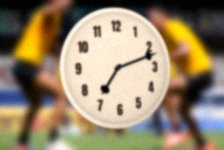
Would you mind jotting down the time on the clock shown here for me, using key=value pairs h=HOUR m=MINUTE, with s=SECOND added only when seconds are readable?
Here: h=7 m=12
